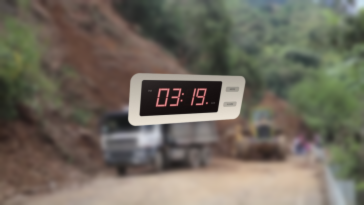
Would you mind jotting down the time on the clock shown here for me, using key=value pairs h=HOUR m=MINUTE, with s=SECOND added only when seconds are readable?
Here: h=3 m=19
